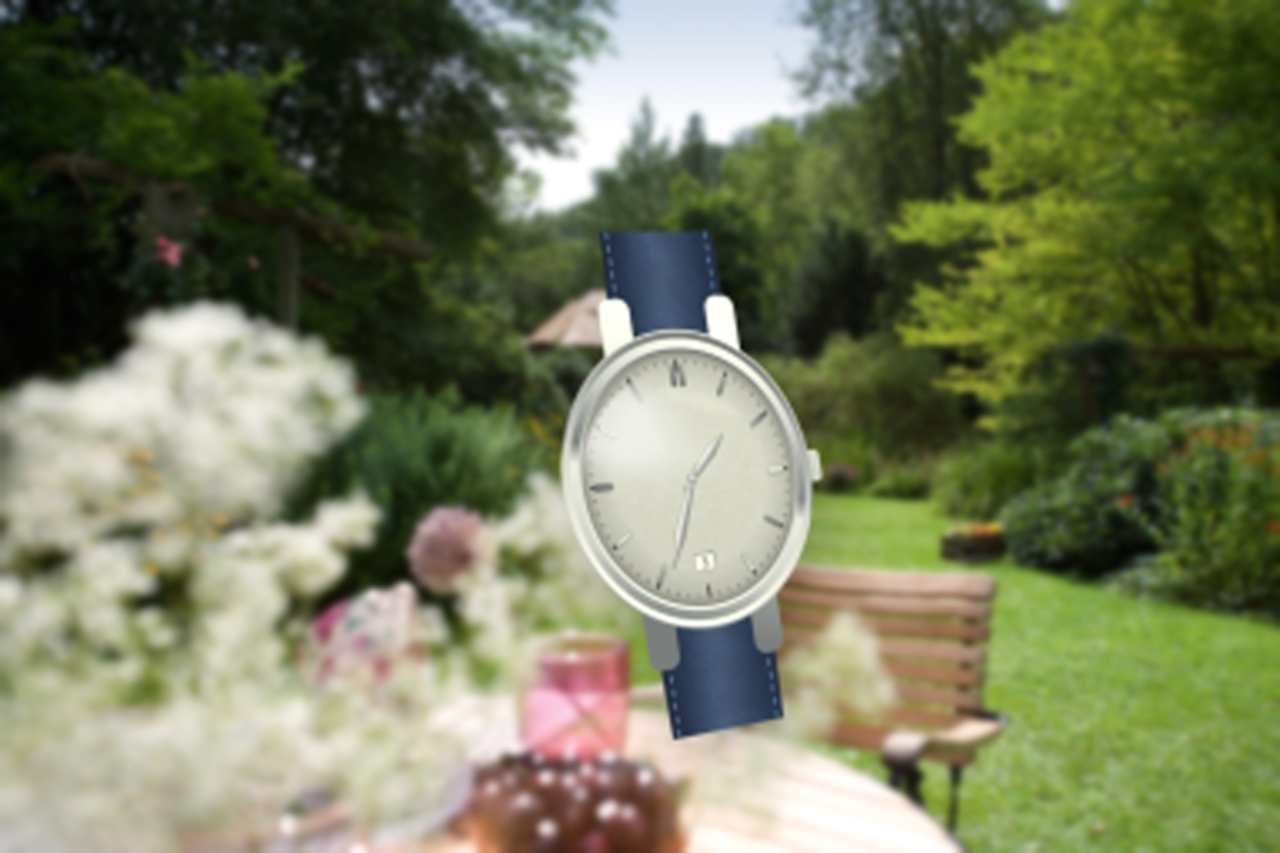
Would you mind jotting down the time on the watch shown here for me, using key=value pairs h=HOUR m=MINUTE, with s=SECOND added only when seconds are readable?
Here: h=1 m=34
